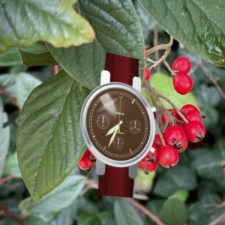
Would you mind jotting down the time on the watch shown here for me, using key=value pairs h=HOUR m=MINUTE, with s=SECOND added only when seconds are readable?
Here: h=7 m=34
